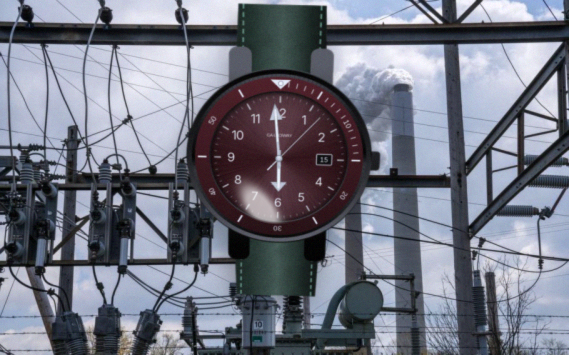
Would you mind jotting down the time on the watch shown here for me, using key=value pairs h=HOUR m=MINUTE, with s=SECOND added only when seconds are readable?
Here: h=5 m=59 s=7
